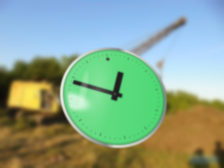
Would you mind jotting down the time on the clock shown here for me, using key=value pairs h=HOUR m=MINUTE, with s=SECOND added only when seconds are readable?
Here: h=12 m=49
